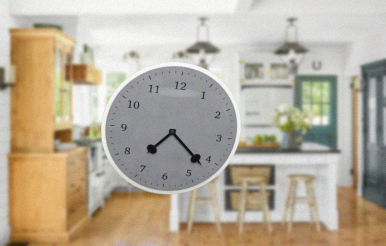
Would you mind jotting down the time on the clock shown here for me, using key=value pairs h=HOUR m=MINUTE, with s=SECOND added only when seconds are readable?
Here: h=7 m=22
